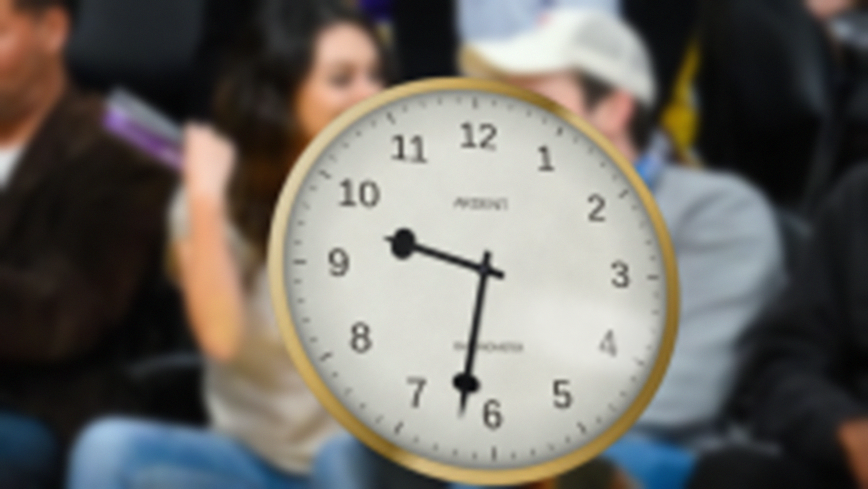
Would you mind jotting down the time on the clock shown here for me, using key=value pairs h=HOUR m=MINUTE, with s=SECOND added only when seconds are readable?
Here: h=9 m=32
